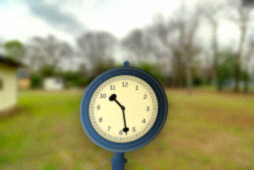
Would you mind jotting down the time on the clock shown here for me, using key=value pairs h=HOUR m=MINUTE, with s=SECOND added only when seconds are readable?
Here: h=10 m=28
